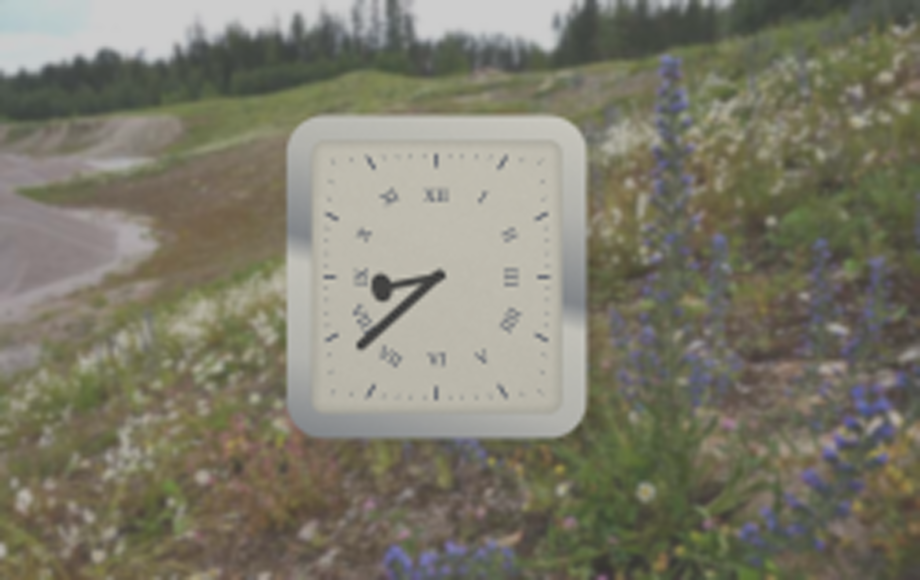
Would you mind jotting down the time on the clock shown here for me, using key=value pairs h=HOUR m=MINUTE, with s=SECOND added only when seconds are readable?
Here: h=8 m=38
